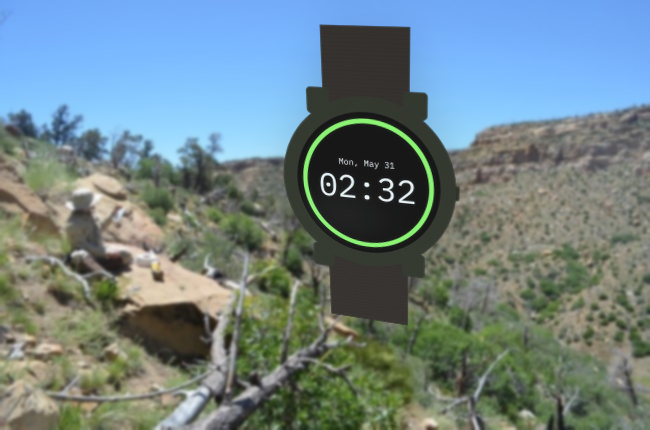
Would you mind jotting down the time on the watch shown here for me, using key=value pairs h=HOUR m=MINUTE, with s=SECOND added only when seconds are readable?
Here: h=2 m=32
